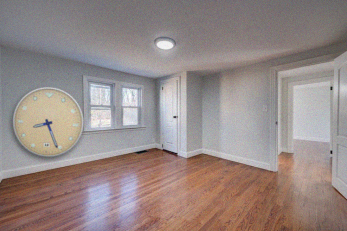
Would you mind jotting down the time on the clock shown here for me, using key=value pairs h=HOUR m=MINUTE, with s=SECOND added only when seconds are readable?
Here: h=8 m=26
